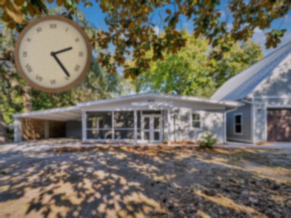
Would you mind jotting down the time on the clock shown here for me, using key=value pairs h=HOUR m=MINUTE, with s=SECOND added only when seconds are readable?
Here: h=2 m=24
